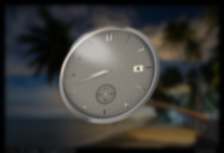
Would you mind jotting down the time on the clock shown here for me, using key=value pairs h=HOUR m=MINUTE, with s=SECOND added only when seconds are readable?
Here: h=8 m=42
